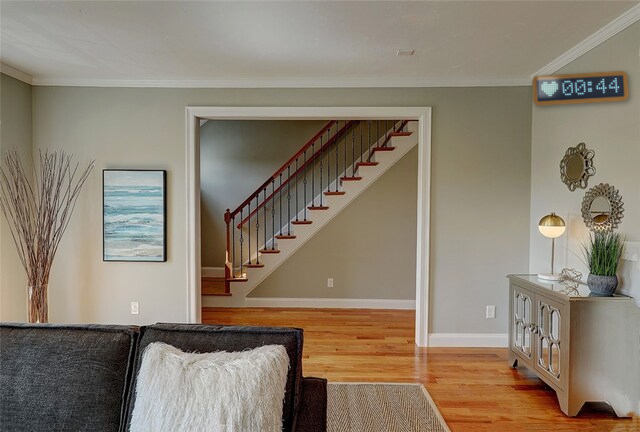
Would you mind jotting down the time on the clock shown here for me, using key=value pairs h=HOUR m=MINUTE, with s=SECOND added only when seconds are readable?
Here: h=0 m=44
